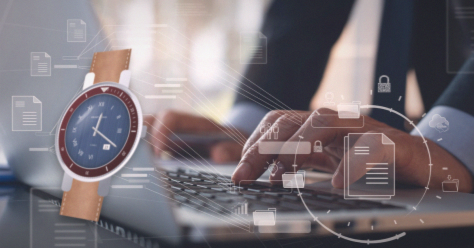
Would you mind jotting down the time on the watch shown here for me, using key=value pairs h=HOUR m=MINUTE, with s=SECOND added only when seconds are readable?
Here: h=12 m=20
